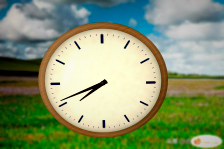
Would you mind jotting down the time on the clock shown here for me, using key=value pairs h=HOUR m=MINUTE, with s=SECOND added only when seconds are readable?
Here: h=7 m=41
